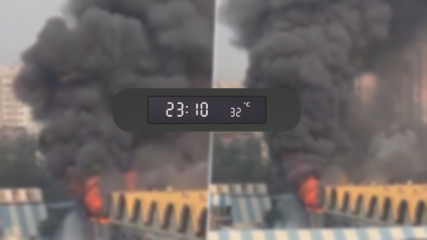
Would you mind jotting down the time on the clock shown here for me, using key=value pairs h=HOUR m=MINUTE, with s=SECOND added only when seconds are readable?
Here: h=23 m=10
